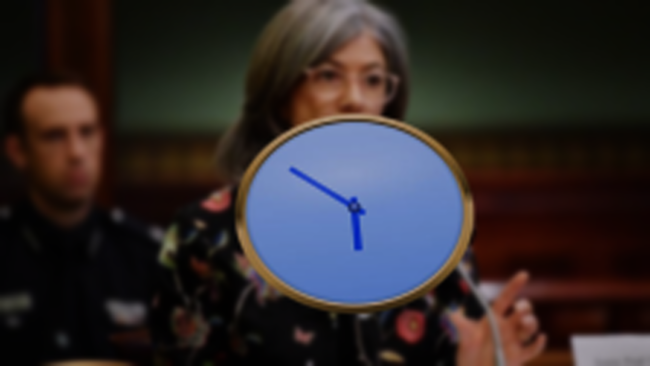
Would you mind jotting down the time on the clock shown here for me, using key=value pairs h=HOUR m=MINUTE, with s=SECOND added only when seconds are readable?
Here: h=5 m=51
